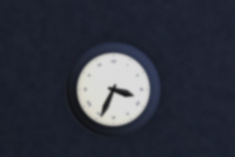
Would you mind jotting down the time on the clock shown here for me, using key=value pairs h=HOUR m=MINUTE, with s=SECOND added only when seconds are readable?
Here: h=3 m=34
